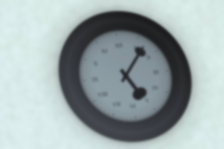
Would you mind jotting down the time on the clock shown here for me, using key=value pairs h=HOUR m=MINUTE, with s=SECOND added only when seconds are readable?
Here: h=5 m=7
